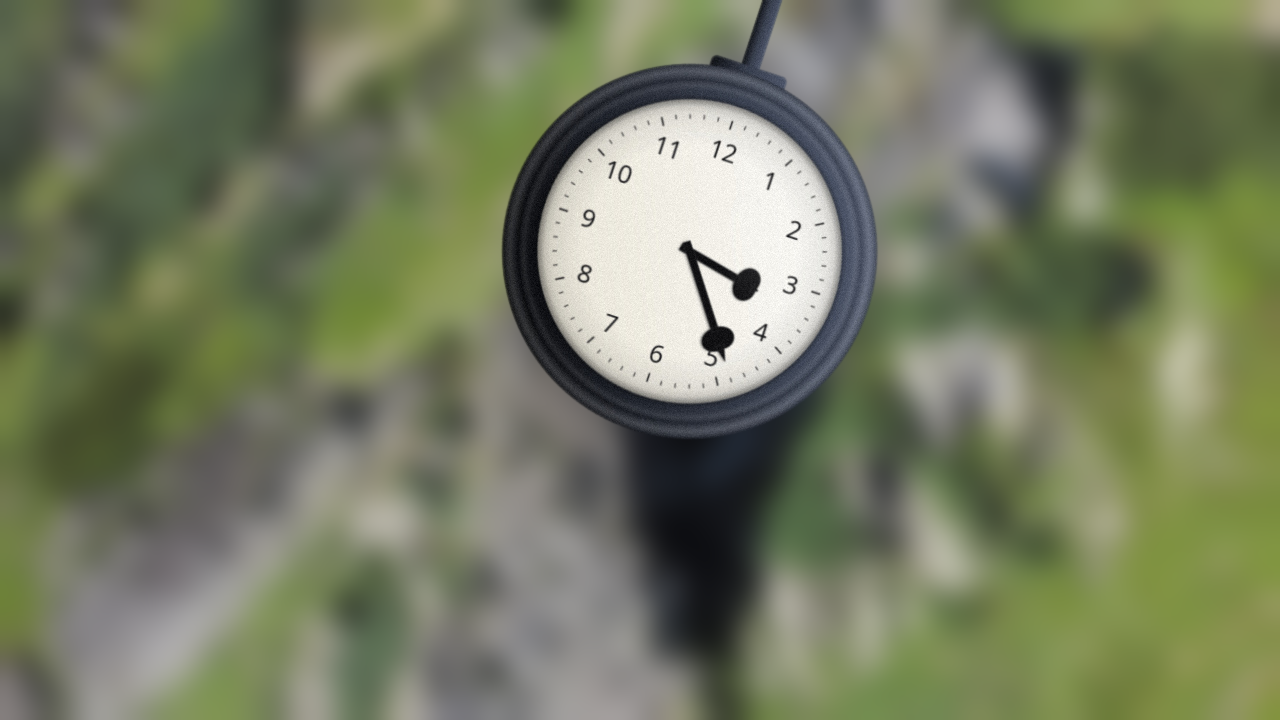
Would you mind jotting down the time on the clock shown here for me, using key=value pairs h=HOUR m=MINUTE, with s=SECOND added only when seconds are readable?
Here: h=3 m=24
